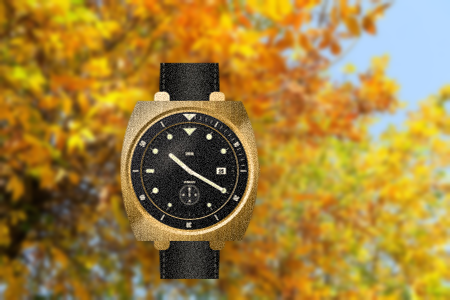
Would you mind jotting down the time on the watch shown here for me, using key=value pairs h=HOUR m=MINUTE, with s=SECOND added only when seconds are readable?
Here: h=10 m=20
